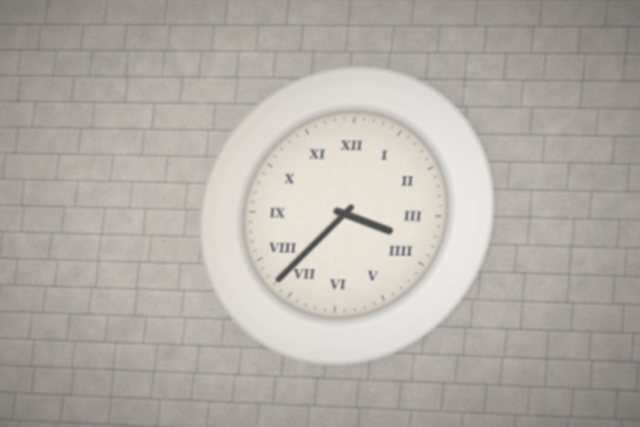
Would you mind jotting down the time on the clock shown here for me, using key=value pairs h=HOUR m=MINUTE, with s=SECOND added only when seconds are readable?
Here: h=3 m=37
